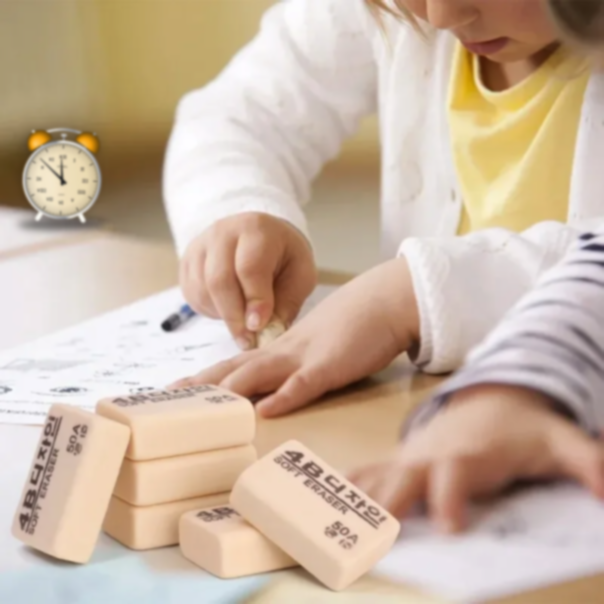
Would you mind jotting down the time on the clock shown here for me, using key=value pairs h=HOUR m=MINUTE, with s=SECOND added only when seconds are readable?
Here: h=11 m=52
